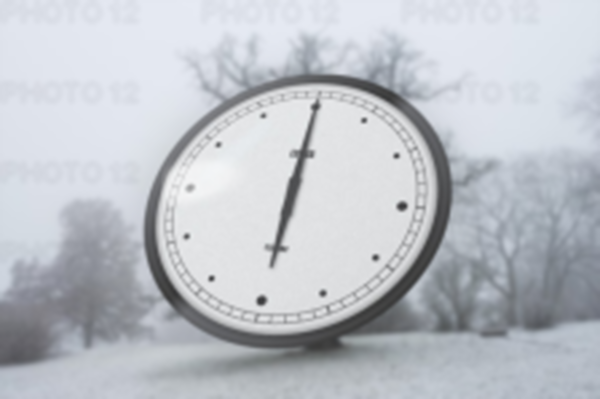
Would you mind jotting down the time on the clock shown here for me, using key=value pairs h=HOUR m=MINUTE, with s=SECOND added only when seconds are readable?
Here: h=6 m=0
